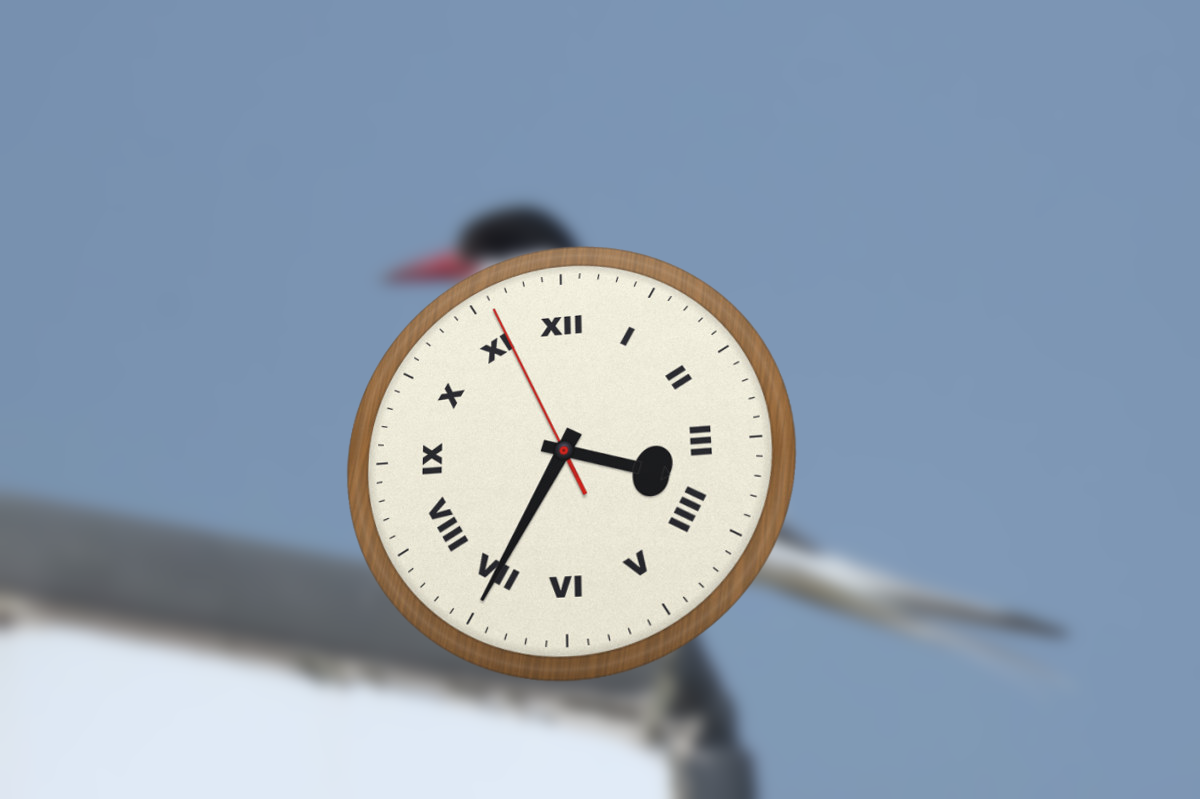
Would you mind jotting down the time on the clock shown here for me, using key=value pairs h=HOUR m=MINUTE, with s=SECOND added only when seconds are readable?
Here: h=3 m=34 s=56
